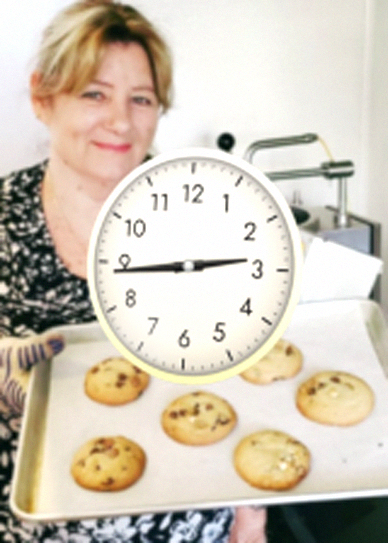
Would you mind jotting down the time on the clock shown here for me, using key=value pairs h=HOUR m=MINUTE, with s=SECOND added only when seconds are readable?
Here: h=2 m=44
